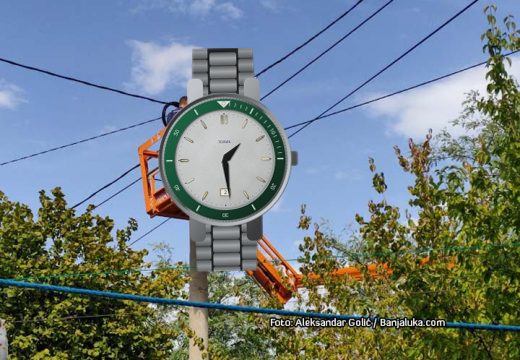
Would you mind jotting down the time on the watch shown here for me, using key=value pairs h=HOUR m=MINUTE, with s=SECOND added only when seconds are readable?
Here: h=1 m=29
